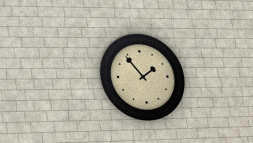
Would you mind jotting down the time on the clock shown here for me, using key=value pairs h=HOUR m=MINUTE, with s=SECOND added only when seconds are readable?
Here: h=1 m=54
